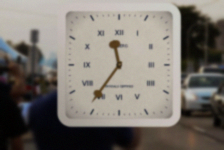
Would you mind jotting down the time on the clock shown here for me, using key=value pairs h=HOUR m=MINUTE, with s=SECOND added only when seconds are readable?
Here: h=11 m=36
